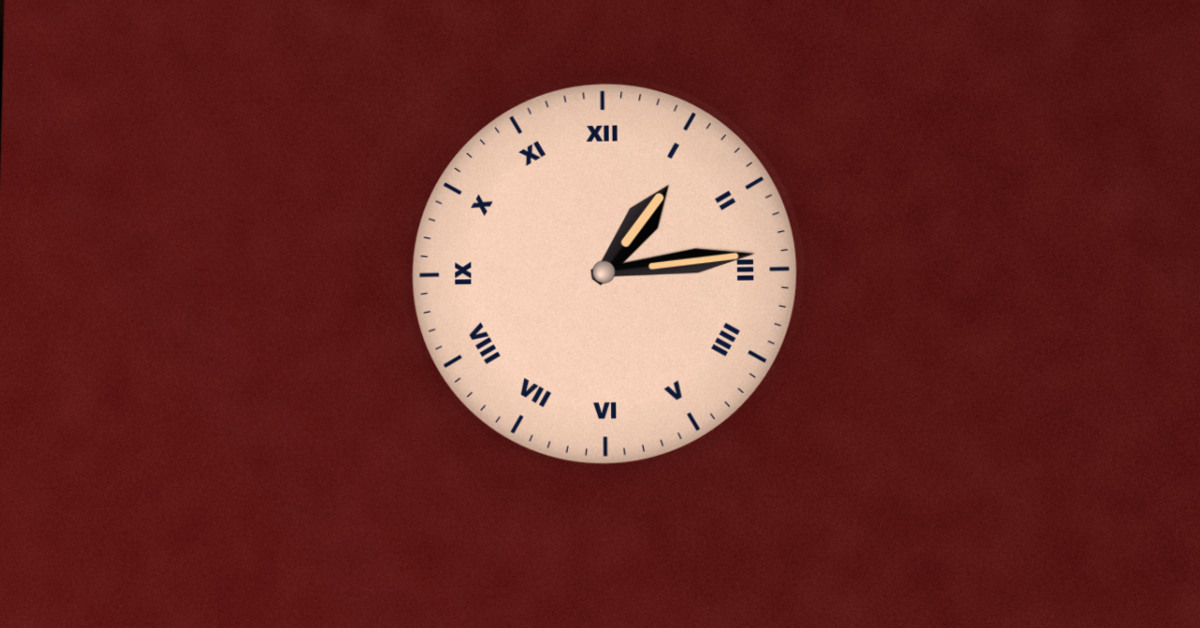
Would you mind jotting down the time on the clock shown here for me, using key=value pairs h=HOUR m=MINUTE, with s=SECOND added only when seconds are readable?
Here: h=1 m=14
